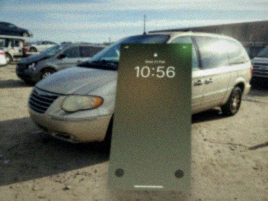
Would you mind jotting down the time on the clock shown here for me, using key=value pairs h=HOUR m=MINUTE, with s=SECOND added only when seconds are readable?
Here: h=10 m=56
